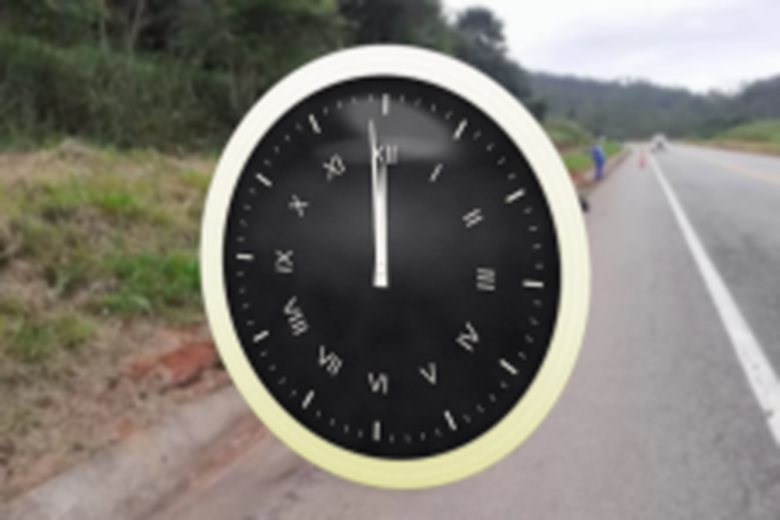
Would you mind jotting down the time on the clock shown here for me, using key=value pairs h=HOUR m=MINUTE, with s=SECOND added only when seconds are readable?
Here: h=11 m=59
